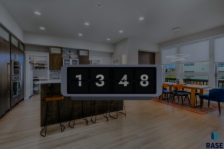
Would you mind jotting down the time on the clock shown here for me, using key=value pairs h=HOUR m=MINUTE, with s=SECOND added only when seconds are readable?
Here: h=13 m=48
